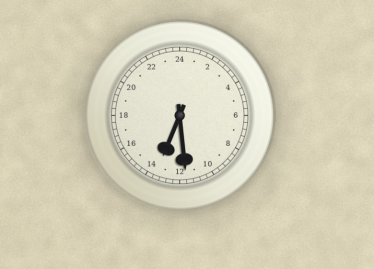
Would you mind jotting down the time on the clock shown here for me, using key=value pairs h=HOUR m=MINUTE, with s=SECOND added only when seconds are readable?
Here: h=13 m=29
